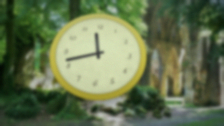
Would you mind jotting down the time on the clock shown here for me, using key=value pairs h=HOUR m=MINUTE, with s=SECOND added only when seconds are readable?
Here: h=11 m=42
